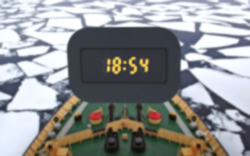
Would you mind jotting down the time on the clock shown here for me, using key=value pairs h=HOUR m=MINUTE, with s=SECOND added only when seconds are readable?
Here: h=18 m=54
